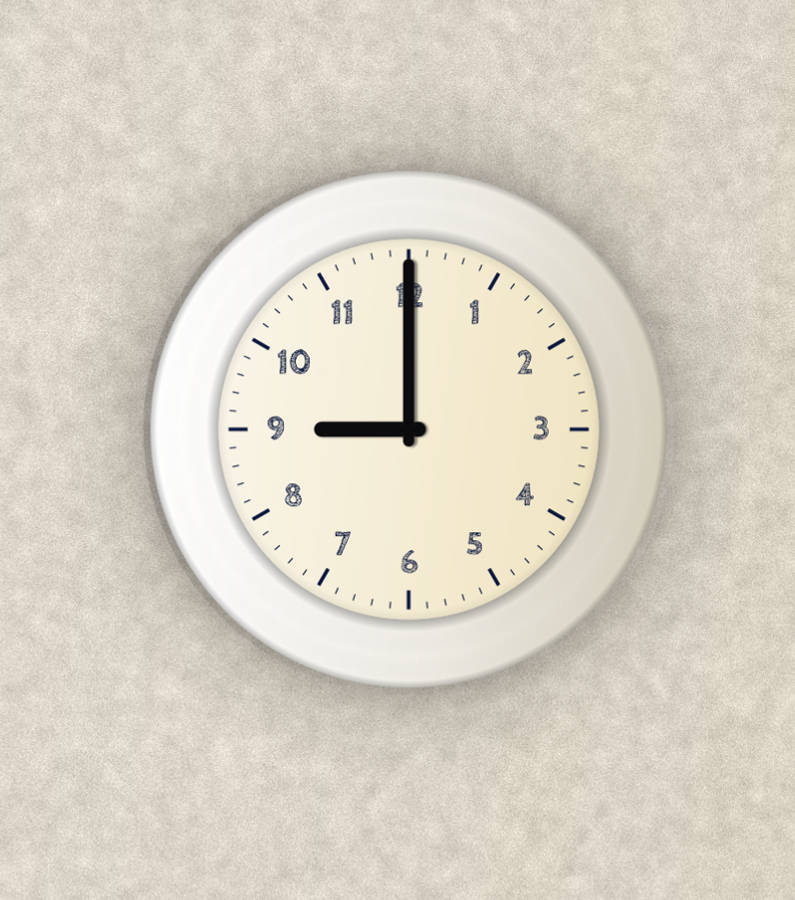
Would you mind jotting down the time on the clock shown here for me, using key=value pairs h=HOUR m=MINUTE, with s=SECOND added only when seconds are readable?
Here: h=9 m=0
